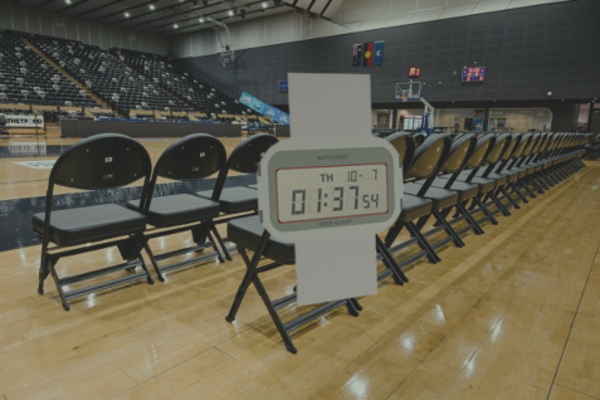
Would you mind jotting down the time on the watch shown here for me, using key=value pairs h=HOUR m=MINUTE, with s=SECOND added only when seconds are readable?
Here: h=1 m=37 s=54
